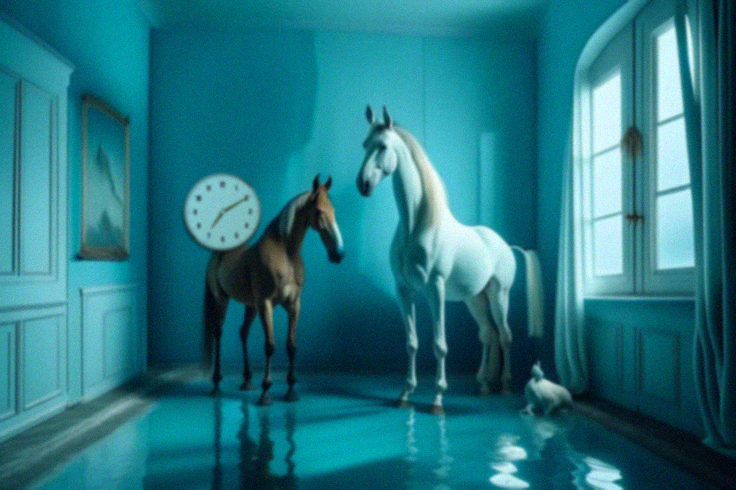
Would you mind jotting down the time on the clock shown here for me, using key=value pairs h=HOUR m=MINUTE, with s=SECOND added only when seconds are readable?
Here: h=7 m=10
